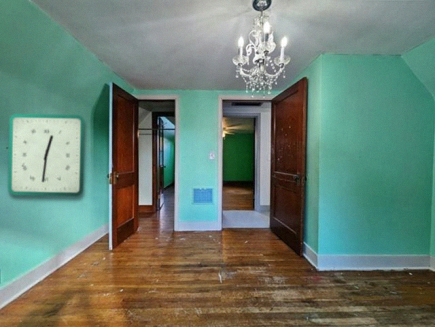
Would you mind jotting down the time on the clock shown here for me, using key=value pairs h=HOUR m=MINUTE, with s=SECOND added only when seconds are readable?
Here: h=12 m=31
